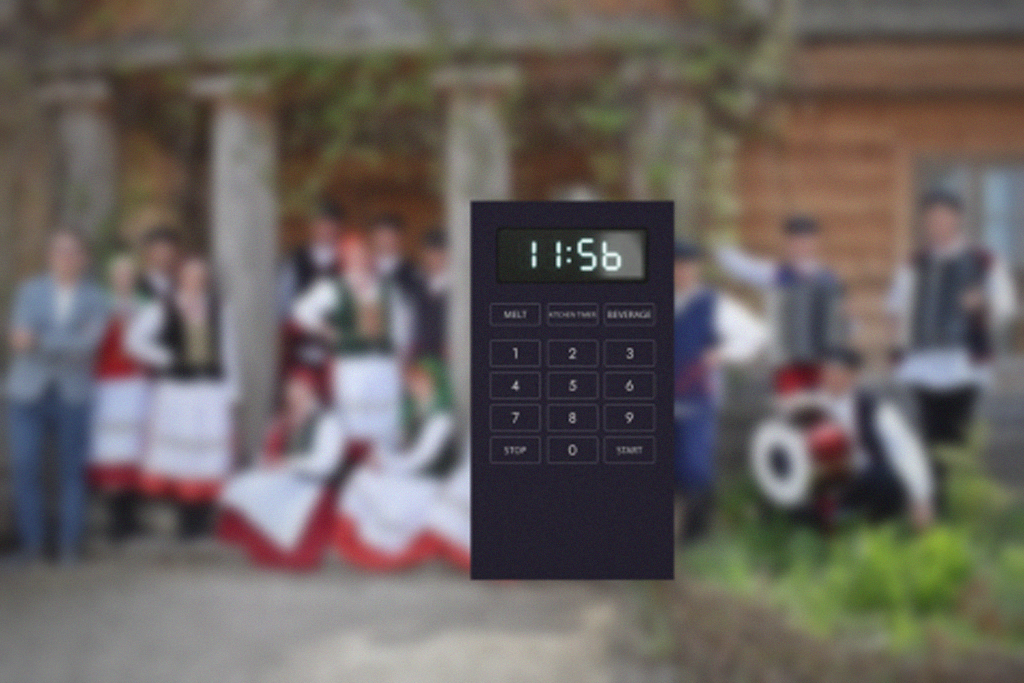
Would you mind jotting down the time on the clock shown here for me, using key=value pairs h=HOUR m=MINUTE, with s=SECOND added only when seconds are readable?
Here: h=11 m=56
